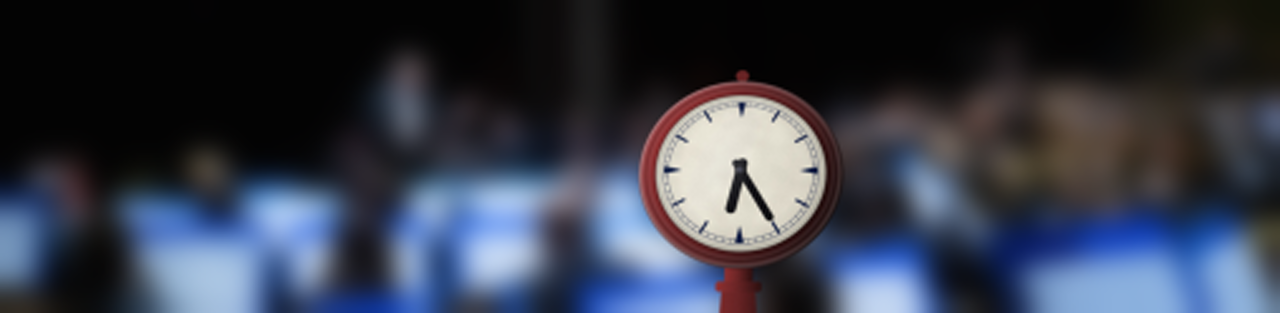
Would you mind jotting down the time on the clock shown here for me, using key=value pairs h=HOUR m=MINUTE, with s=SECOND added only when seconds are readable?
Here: h=6 m=25
